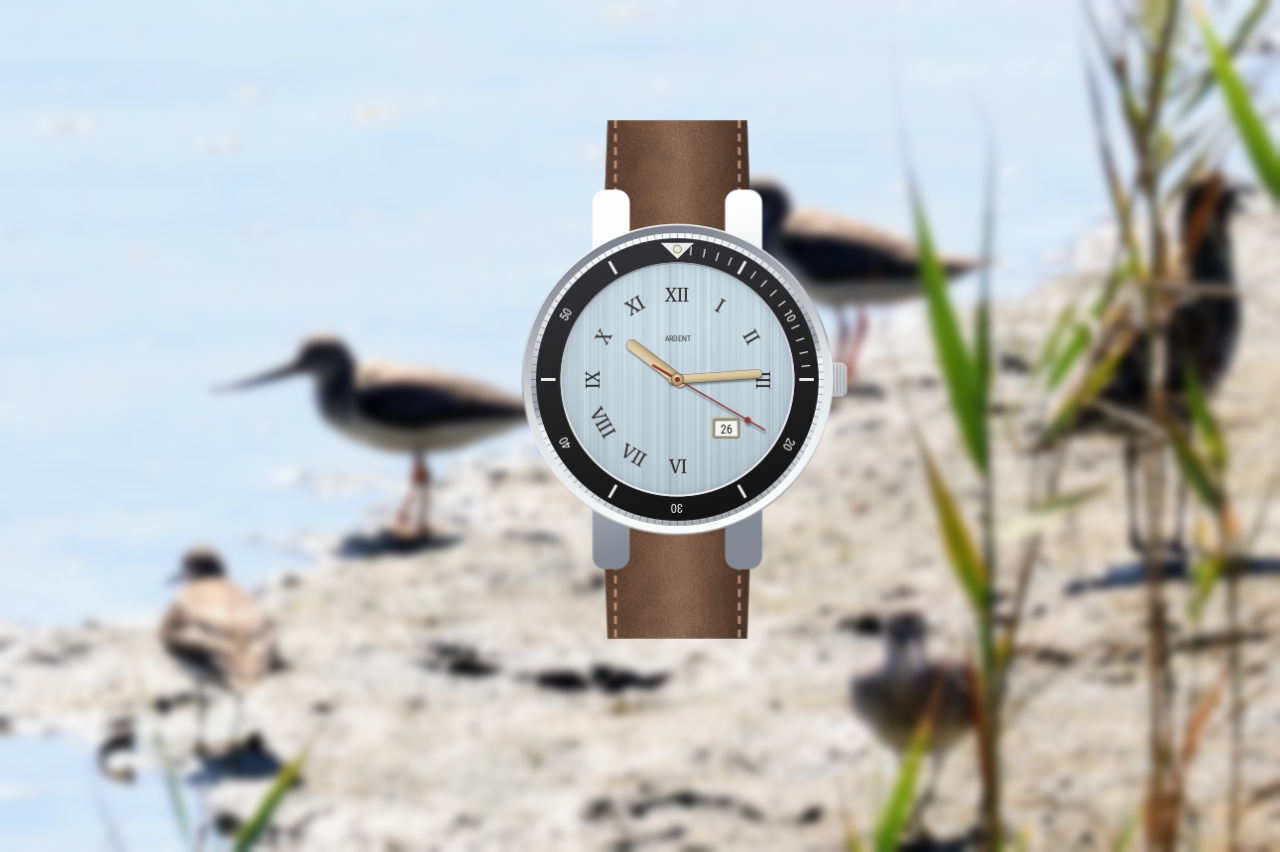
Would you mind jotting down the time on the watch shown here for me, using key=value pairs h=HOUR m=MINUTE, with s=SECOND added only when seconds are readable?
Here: h=10 m=14 s=20
